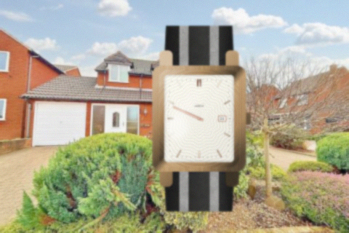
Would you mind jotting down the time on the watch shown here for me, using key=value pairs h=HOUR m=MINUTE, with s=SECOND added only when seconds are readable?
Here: h=9 m=49
